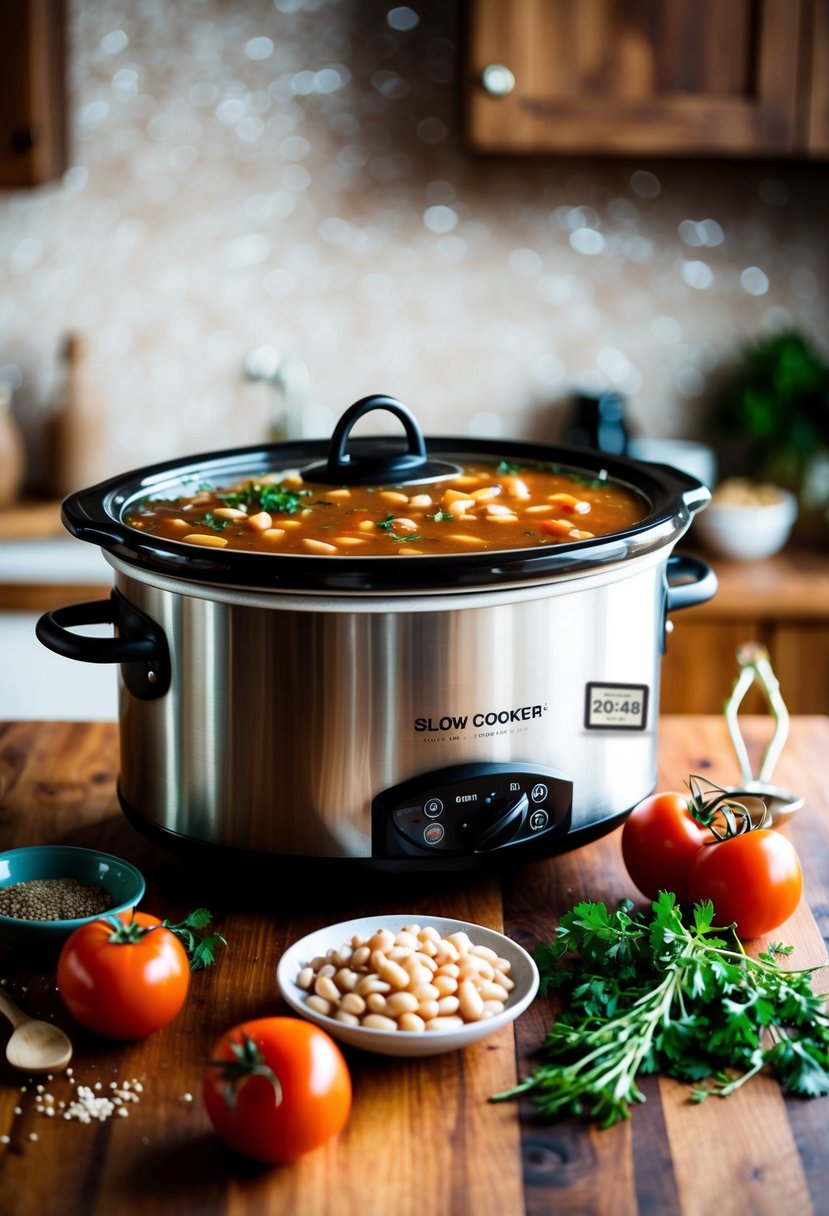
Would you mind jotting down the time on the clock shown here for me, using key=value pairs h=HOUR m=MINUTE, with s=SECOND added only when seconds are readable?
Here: h=20 m=48
